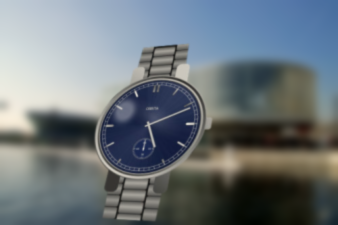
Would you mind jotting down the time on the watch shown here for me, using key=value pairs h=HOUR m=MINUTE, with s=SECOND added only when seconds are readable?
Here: h=5 m=11
